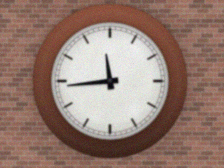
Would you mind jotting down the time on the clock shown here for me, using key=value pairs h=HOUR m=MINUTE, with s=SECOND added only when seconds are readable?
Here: h=11 m=44
